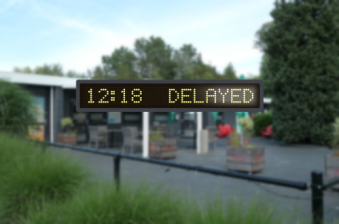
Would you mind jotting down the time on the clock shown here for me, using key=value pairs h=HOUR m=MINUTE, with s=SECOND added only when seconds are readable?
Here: h=12 m=18
